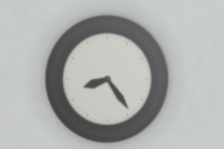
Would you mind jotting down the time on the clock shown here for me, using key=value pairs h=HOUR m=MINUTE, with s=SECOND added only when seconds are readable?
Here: h=8 m=24
